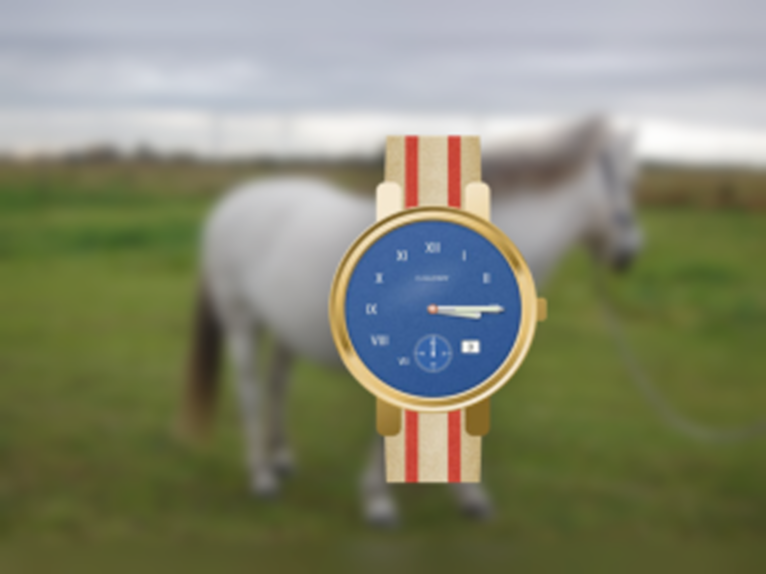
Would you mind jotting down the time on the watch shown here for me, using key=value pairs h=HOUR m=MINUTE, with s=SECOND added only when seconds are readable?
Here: h=3 m=15
